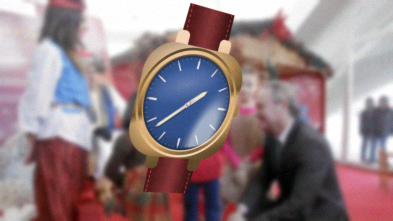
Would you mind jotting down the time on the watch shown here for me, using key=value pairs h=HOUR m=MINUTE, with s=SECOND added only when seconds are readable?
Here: h=1 m=38
